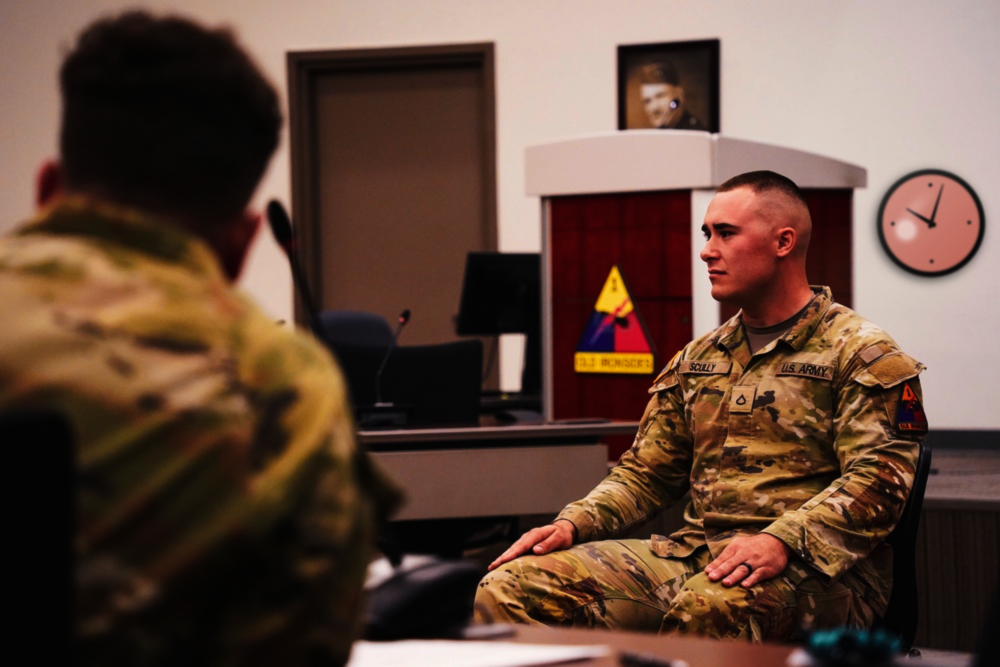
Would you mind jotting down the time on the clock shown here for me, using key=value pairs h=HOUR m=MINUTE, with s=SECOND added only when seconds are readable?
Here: h=10 m=3
